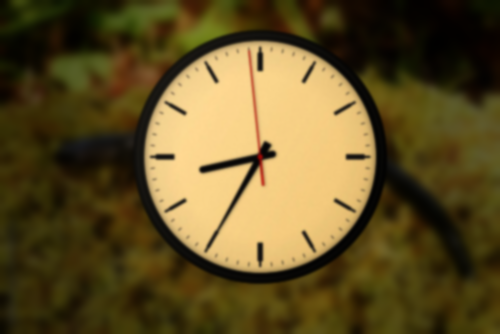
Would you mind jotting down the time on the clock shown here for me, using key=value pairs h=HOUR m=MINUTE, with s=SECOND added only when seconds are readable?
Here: h=8 m=34 s=59
